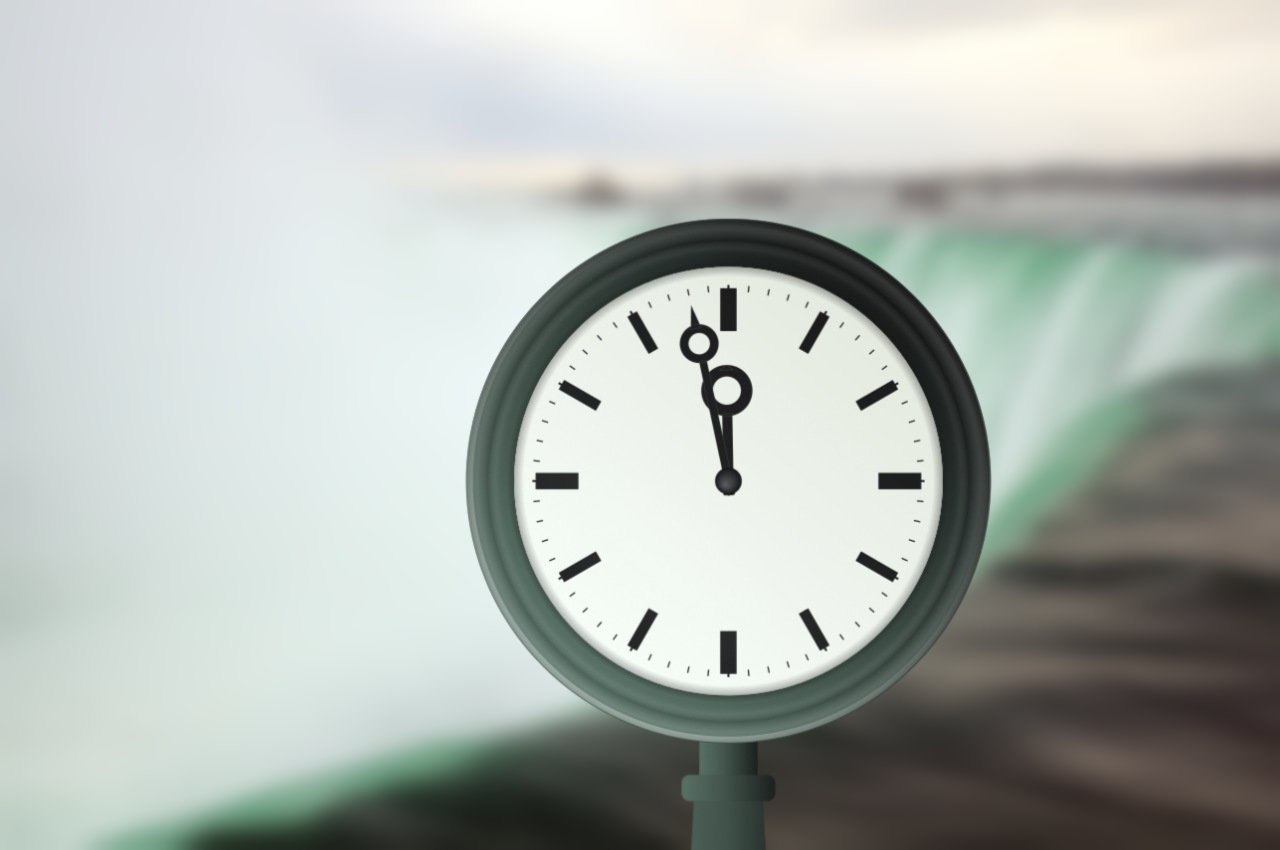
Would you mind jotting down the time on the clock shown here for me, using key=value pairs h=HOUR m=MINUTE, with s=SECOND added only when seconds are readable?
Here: h=11 m=58
